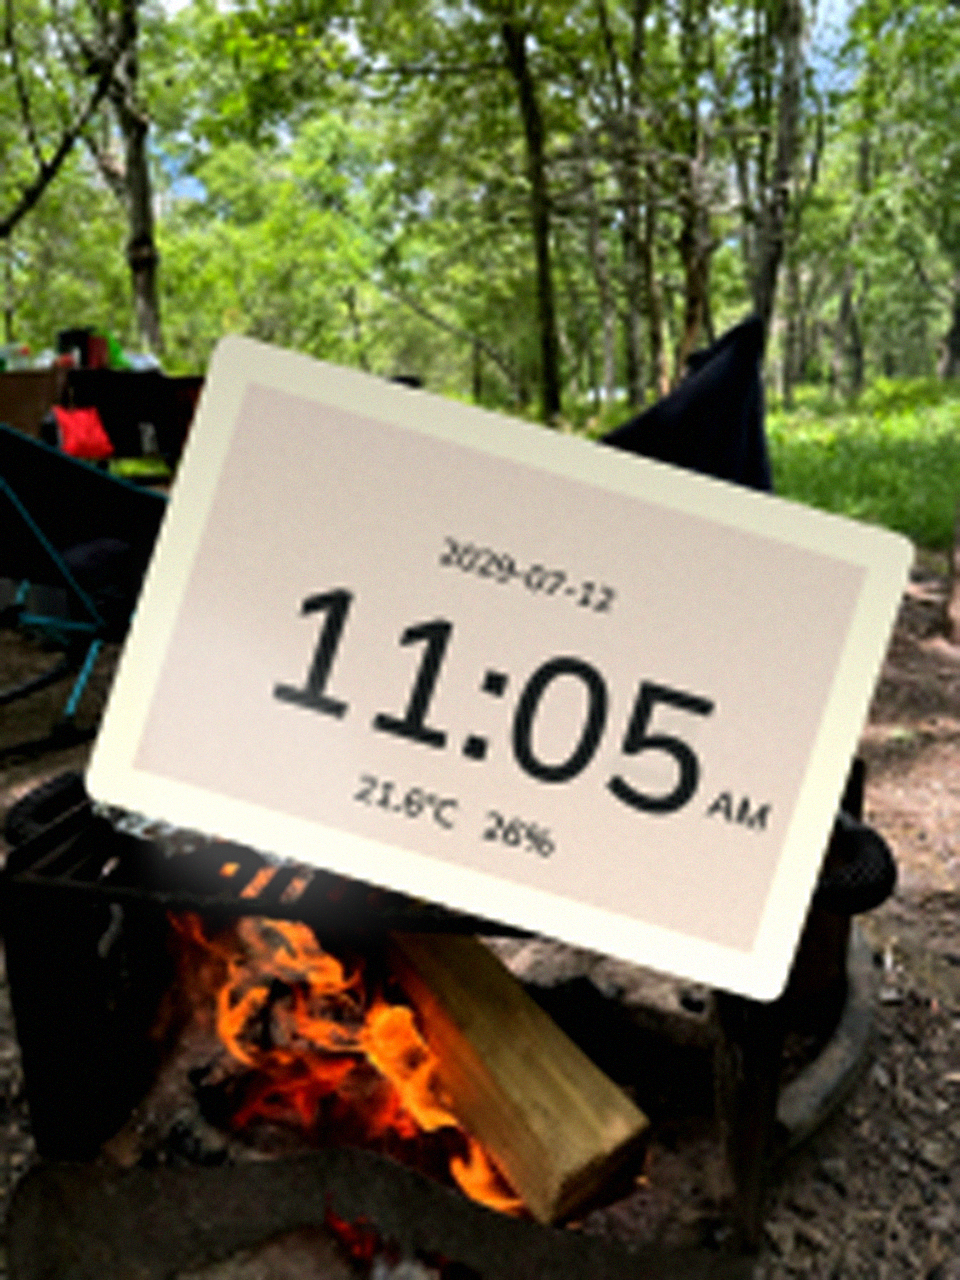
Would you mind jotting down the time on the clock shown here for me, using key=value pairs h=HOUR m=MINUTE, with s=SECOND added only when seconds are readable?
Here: h=11 m=5
